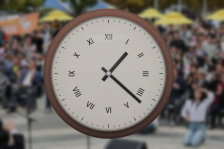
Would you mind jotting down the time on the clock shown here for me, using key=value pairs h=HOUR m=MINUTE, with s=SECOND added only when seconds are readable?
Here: h=1 m=22
